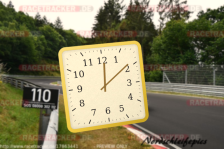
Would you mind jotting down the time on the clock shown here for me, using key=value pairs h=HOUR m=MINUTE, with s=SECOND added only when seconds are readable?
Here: h=12 m=9
